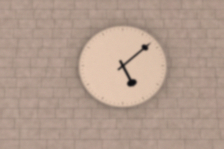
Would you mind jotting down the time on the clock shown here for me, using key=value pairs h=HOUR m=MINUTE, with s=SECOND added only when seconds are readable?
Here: h=5 m=8
